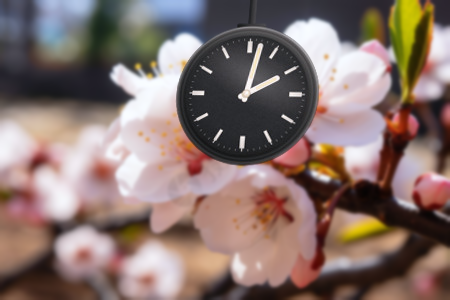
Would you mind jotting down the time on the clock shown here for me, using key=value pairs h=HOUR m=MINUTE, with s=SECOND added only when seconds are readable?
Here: h=2 m=2
